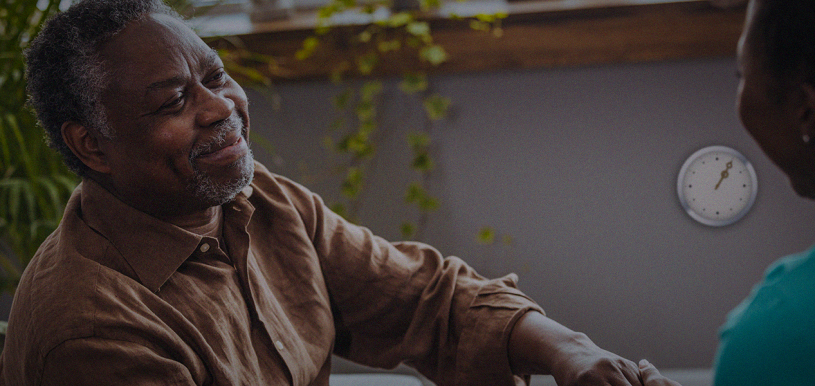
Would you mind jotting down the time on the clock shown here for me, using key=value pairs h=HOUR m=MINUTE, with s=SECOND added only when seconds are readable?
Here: h=1 m=5
